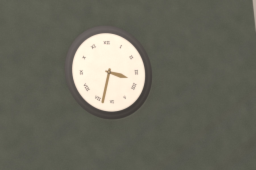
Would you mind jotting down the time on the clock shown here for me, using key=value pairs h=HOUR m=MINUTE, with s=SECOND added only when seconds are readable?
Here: h=3 m=33
